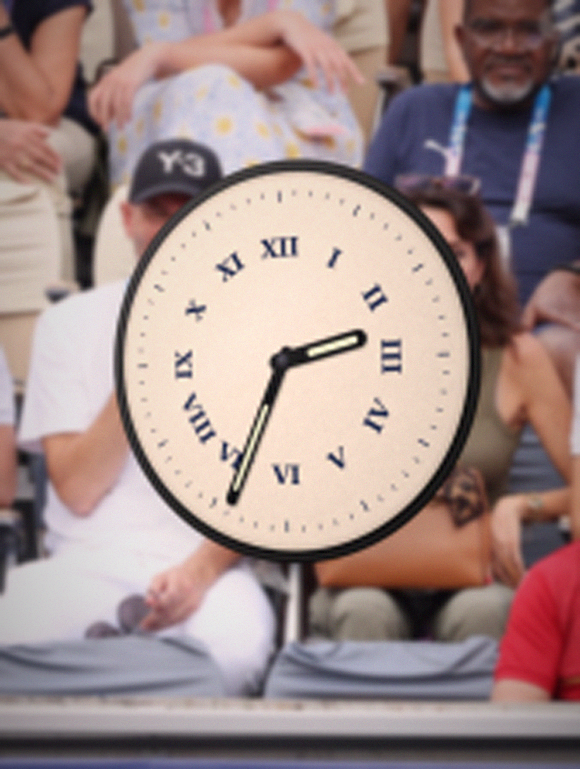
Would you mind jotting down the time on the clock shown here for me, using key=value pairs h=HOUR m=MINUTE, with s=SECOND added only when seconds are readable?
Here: h=2 m=34
